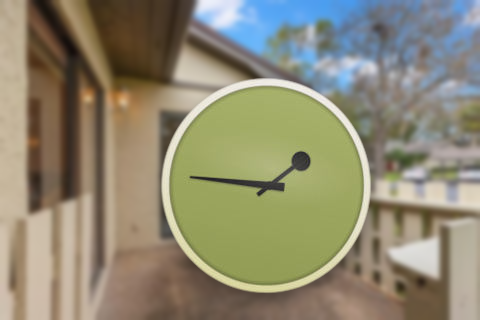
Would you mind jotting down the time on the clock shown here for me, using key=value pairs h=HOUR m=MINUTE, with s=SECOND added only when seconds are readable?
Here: h=1 m=46
